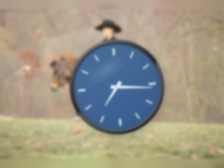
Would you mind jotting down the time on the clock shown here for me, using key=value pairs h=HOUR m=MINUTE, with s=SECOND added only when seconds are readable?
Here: h=7 m=16
